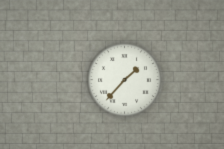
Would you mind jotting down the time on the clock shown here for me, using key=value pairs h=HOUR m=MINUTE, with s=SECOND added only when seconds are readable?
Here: h=1 m=37
